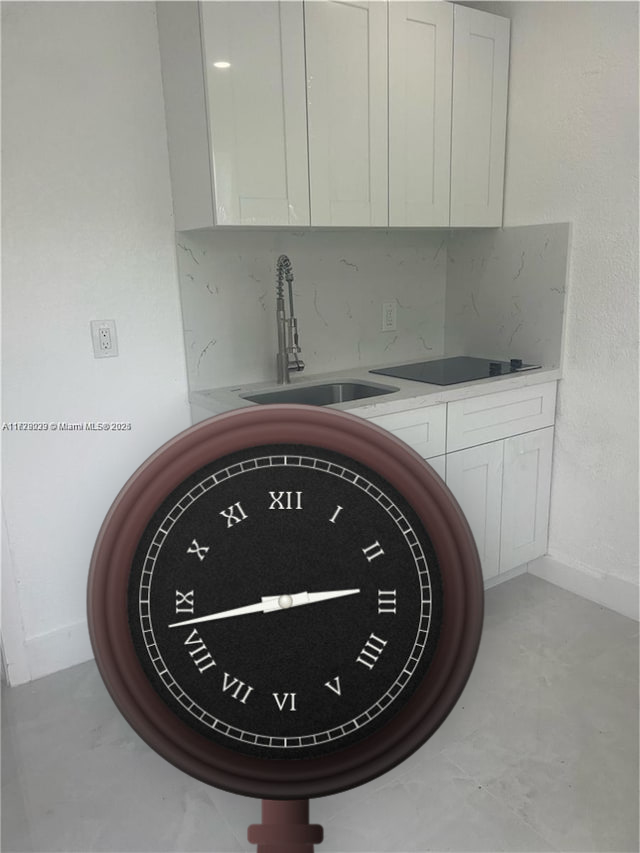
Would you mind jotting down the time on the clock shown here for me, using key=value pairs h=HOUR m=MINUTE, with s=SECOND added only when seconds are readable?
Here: h=2 m=43
